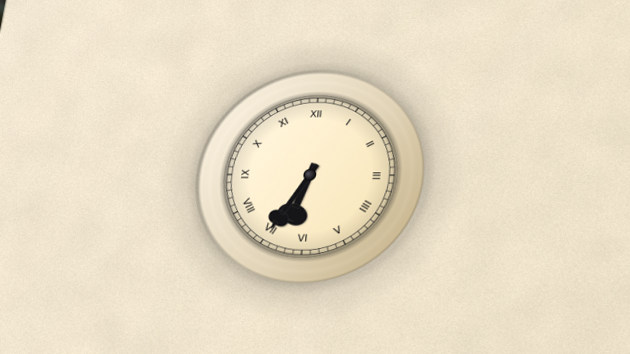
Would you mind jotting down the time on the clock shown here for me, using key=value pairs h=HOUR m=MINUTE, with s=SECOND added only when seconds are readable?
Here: h=6 m=35
